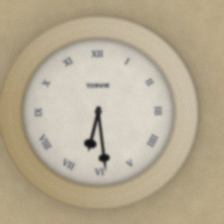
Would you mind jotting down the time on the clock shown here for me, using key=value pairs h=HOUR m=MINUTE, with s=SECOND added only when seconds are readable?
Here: h=6 m=29
